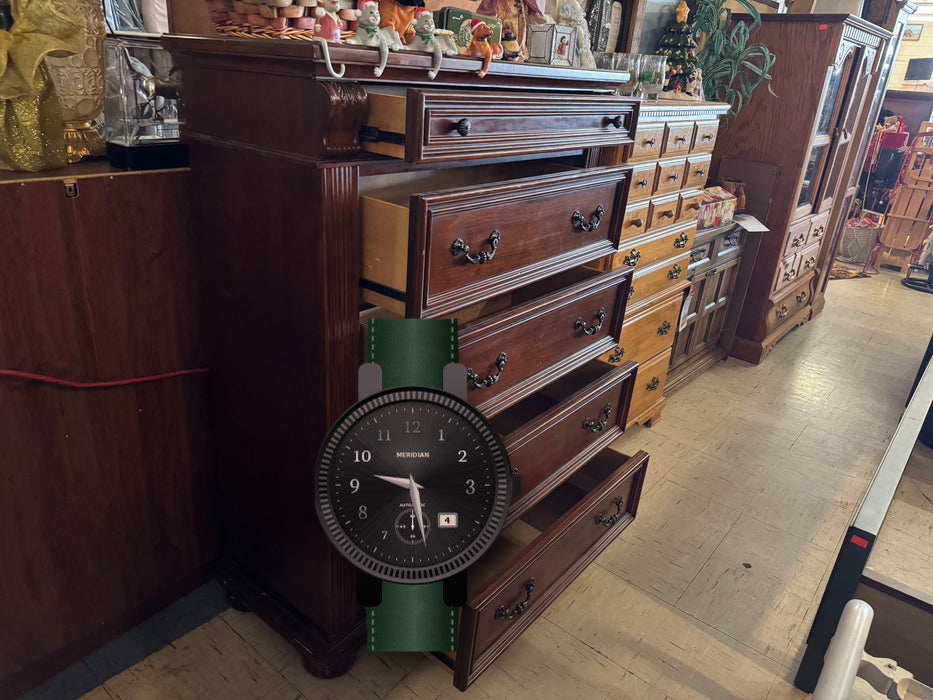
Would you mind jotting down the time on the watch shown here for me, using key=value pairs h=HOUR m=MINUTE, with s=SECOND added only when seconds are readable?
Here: h=9 m=28
